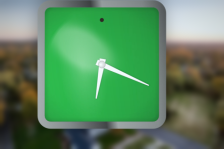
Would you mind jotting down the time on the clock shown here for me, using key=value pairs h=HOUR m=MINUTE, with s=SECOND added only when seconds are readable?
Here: h=6 m=19
